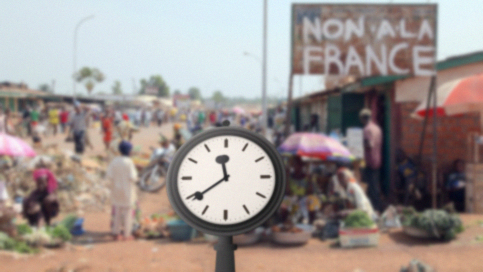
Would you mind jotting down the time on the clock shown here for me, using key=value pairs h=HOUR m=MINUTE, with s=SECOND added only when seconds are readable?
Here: h=11 m=39
